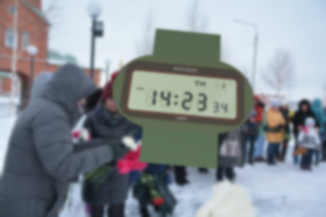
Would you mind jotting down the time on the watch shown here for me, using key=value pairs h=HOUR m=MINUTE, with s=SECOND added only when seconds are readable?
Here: h=14 m=23
